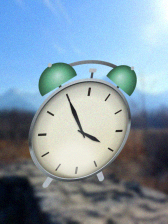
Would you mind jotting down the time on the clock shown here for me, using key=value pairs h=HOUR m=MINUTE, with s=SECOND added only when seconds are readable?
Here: h=3 m=55
